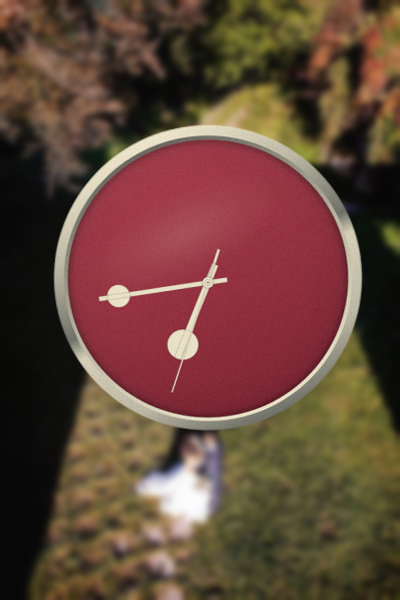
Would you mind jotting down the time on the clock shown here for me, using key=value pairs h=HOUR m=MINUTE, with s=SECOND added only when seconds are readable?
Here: h=6 m=43 s=33
